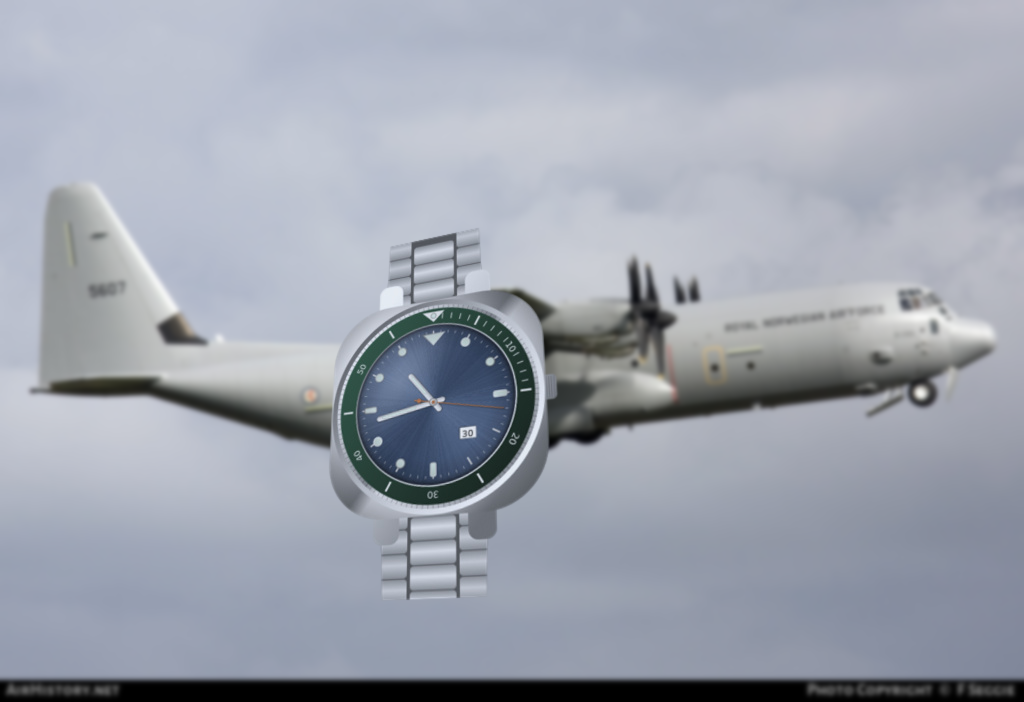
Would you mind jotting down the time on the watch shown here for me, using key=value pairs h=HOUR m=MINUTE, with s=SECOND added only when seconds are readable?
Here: h=10 m=43 s=17
